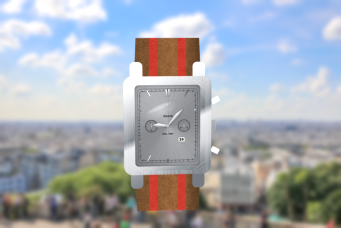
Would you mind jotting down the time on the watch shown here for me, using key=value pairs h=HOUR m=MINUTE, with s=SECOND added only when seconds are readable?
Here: h=9 m=7
